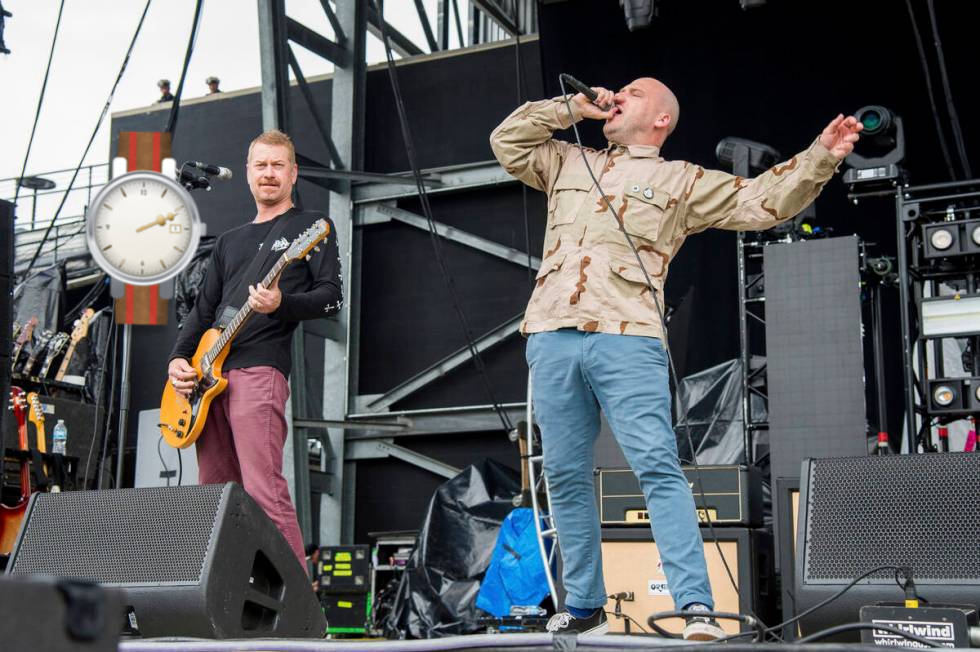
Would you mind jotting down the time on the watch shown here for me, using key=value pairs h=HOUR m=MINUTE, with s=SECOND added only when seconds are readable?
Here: h=2 m=11
